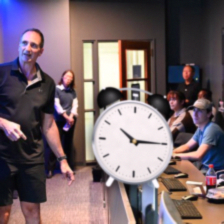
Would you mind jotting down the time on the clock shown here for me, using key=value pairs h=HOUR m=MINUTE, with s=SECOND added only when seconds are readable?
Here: h=10 m=15
